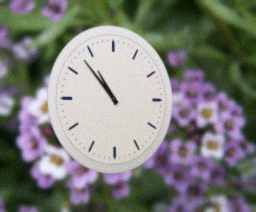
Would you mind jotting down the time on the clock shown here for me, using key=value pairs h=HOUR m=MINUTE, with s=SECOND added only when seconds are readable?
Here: h=10 m=53
